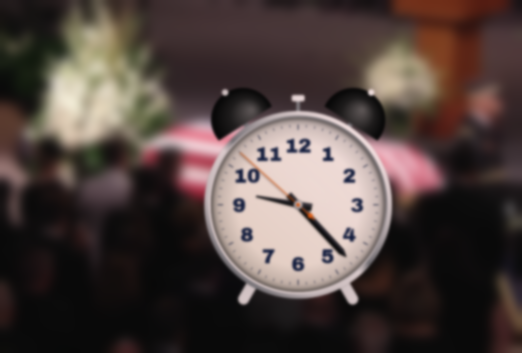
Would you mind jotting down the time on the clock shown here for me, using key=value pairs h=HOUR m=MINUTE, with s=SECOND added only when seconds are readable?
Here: h=9 m=22 s=52
